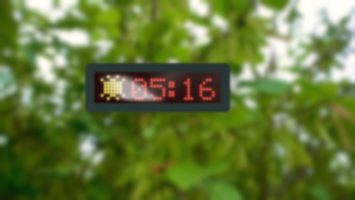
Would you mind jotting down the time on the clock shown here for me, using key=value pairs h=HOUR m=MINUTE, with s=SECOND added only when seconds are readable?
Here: h=5 m=16
